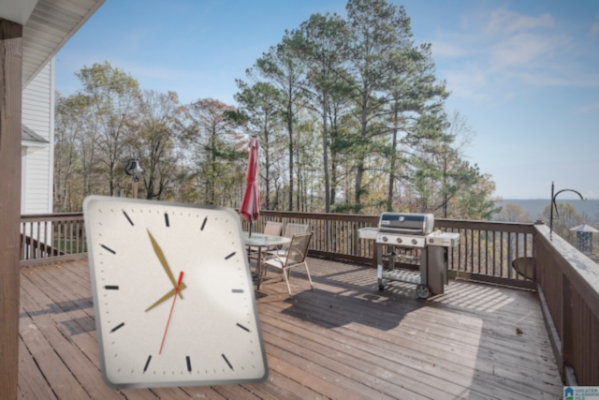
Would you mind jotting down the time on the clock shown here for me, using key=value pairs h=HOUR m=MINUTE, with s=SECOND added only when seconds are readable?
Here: h=7 m=56 s=34
